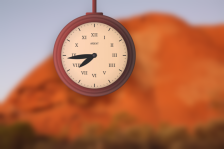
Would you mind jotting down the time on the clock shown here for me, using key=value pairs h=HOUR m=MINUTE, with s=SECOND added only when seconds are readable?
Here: h=7 m=44
